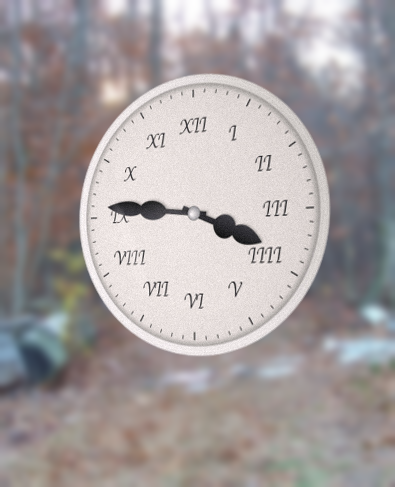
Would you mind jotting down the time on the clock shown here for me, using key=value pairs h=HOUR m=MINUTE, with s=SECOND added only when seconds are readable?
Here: h=3 m=46
